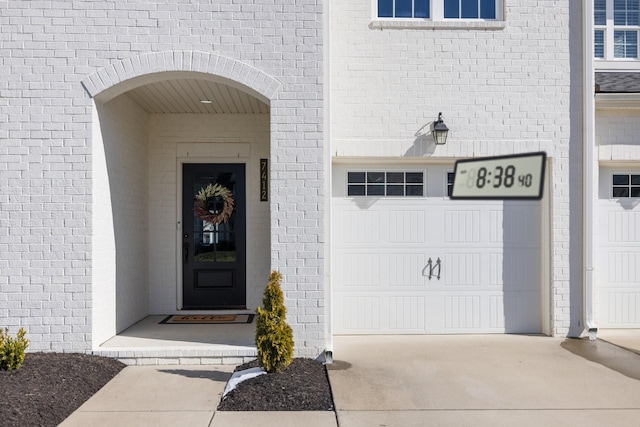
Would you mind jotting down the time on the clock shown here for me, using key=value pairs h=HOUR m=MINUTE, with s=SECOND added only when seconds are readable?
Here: h=8 m=38 s=40
